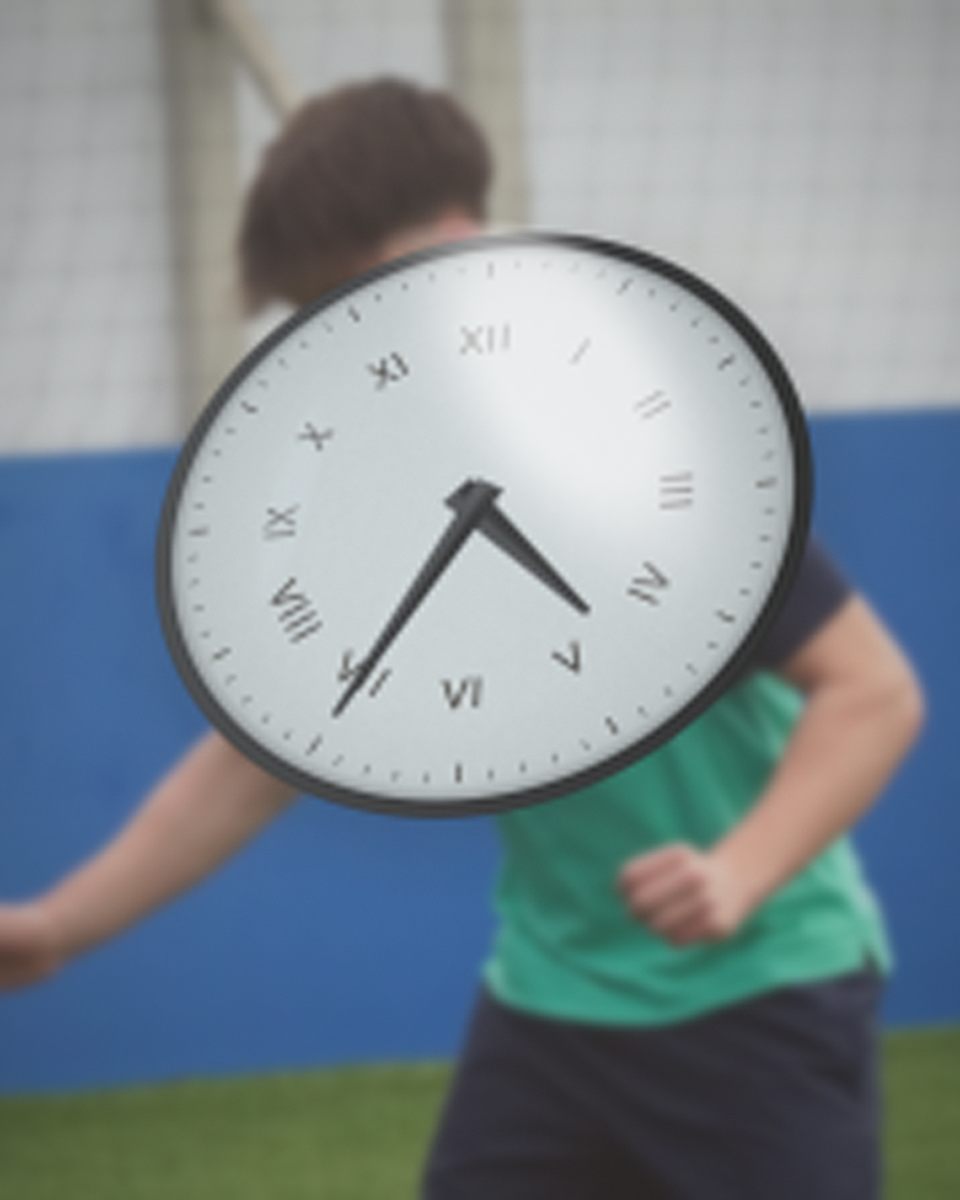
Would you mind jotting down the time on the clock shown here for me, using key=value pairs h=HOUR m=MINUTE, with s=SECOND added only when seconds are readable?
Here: h=4 m=35
